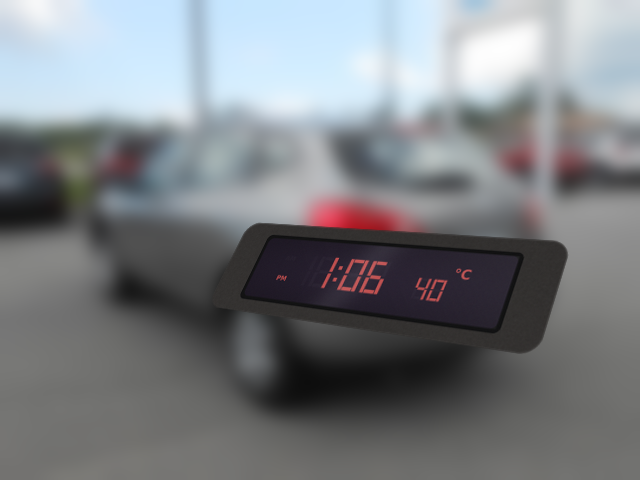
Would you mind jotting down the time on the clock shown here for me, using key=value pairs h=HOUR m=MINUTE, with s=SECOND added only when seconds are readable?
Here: h=1 m=6
